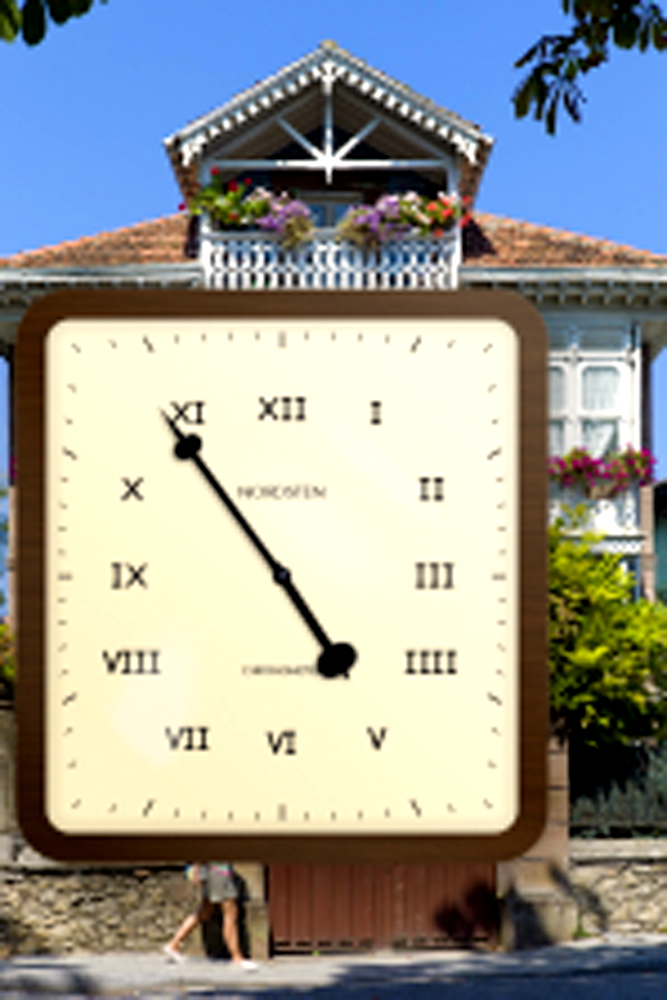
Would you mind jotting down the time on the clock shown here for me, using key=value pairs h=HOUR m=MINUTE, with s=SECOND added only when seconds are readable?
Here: h=4 m=54
